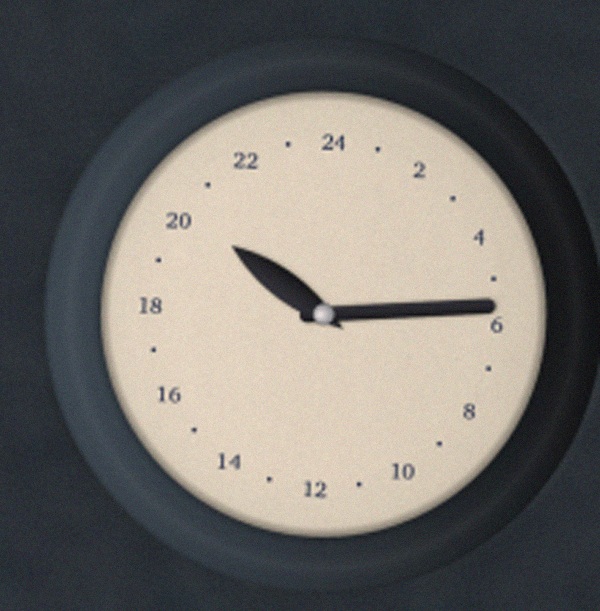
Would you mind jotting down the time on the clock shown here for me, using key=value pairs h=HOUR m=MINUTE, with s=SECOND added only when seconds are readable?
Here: h=20 m=14
